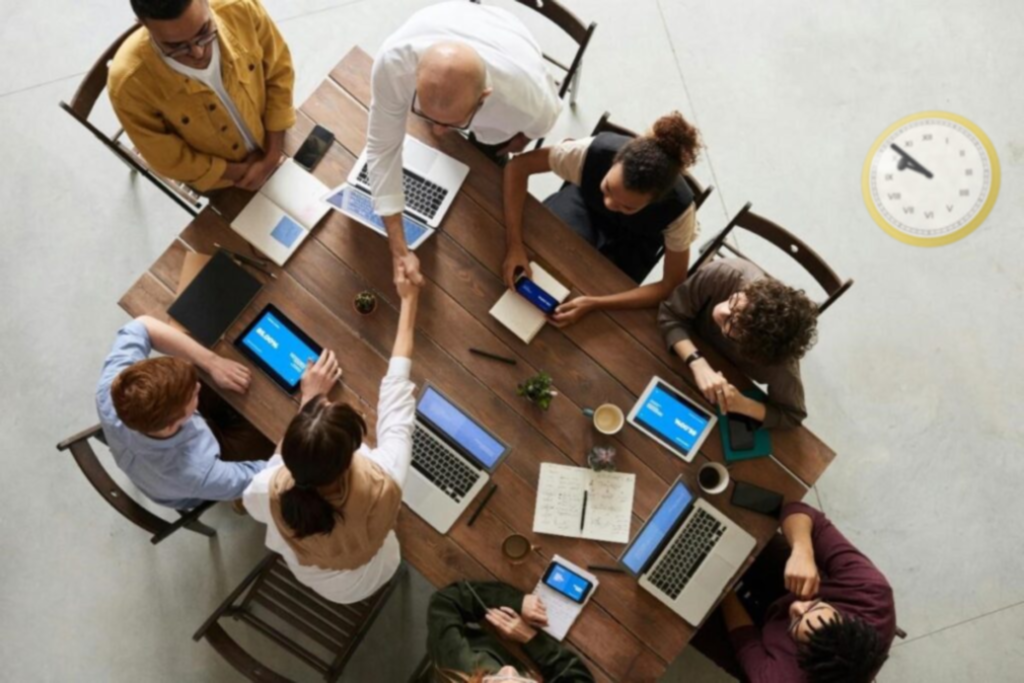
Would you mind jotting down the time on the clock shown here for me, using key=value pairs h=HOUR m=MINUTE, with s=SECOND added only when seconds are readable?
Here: h=9 m=52
